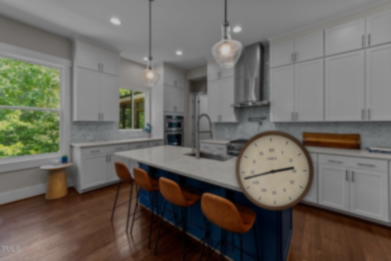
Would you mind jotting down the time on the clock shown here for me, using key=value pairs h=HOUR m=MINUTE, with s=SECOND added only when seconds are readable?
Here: h=2 m=43
